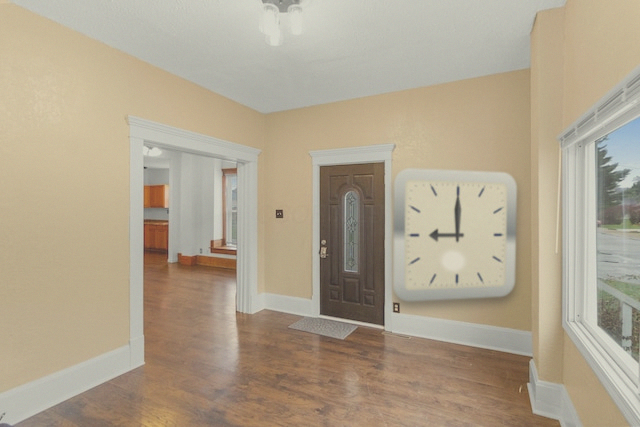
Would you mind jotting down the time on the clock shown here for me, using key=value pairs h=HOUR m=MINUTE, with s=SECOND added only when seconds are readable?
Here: h=9 m=0
